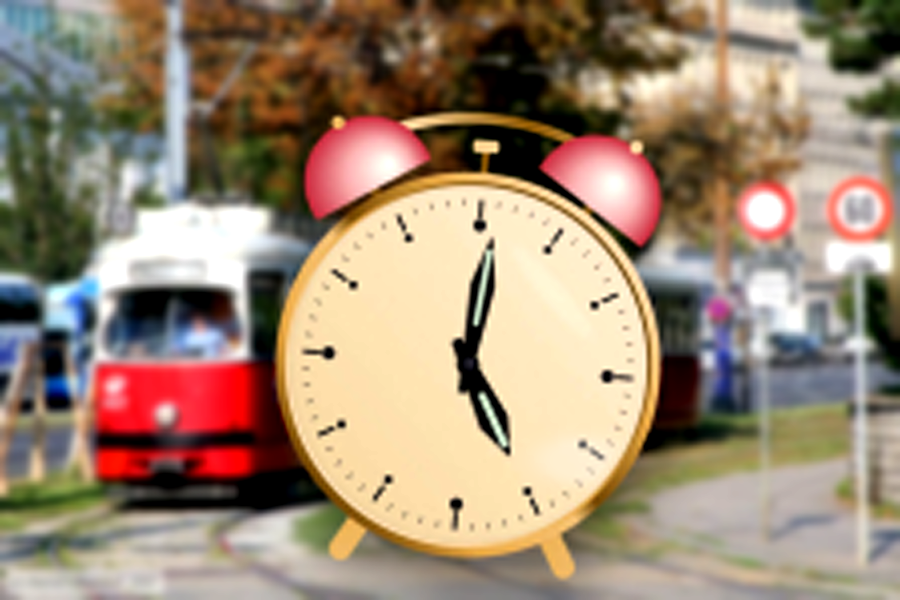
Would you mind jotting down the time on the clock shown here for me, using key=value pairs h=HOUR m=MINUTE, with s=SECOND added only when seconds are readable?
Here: h=5 m=1
